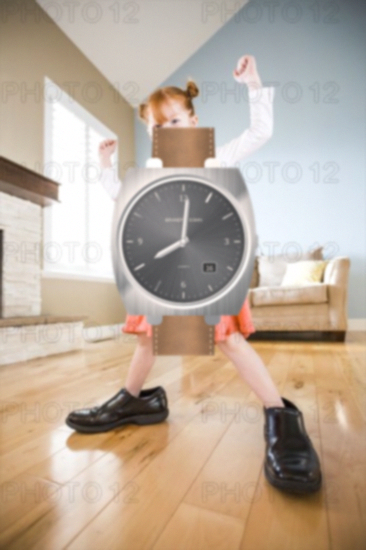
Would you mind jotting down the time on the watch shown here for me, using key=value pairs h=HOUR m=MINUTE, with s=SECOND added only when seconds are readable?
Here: h=8 m=1
